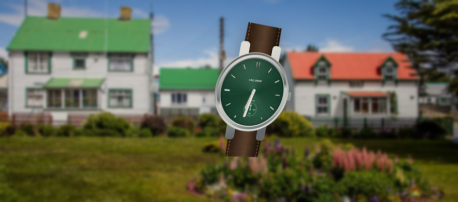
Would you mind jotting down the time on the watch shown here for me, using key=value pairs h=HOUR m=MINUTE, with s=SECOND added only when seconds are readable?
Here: h=6 m=32
